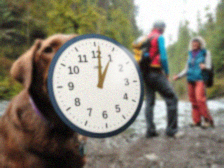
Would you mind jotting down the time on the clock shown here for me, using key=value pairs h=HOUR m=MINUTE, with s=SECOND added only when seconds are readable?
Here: h=1 m=1
